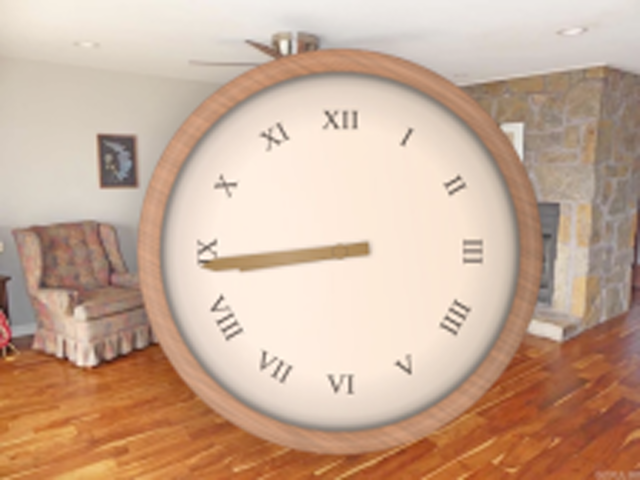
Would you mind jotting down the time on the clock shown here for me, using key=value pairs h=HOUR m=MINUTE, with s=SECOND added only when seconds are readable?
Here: h=8 m=44
